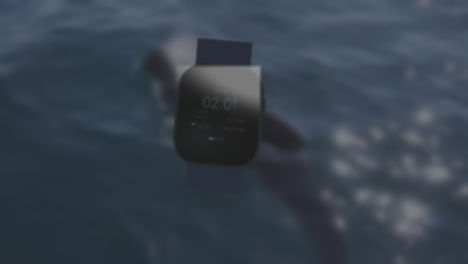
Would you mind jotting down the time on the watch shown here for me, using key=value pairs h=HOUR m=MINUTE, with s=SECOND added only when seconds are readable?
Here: h=2 m=1
